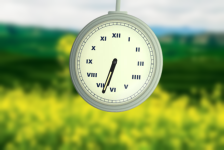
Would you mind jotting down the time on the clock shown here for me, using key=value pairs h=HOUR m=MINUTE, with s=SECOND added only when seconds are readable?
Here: h=6 m=33
